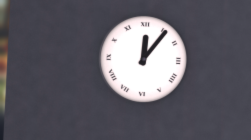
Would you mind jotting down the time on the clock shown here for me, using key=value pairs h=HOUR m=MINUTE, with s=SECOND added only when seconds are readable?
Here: h=12 m=6
